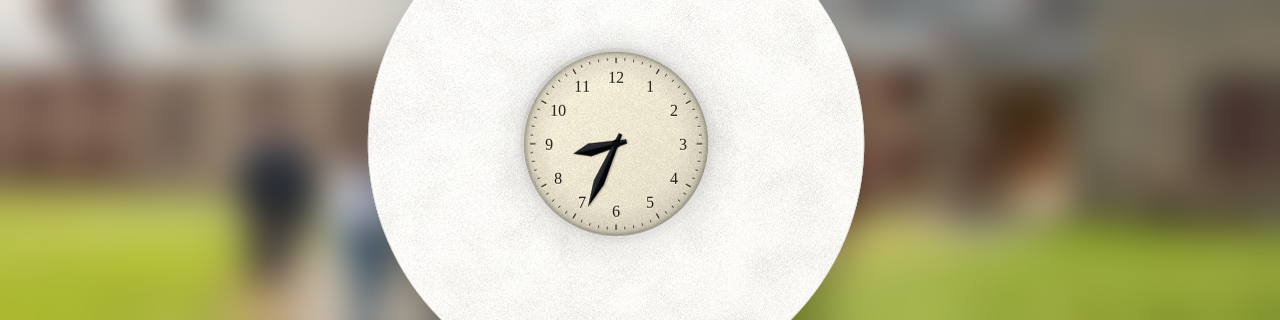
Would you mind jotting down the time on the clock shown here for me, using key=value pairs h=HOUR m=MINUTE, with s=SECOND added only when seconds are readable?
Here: h=8 m=34
